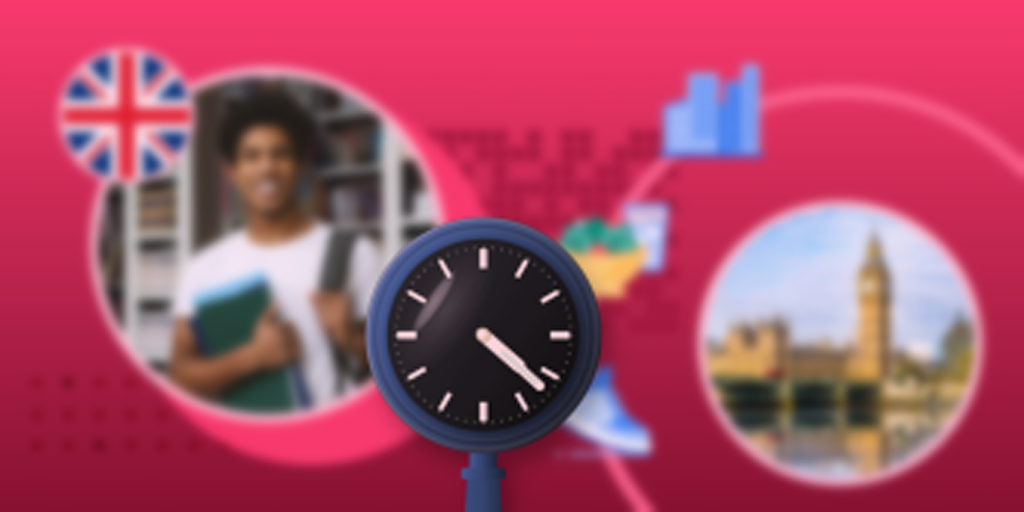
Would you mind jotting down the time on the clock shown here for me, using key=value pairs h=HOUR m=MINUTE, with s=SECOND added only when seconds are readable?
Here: h=4 m=22
